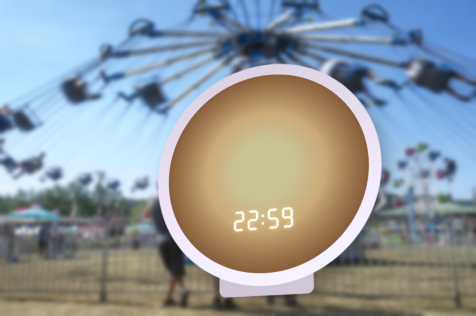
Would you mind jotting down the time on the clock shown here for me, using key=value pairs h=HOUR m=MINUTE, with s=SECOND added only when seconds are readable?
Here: h=22 m=59
